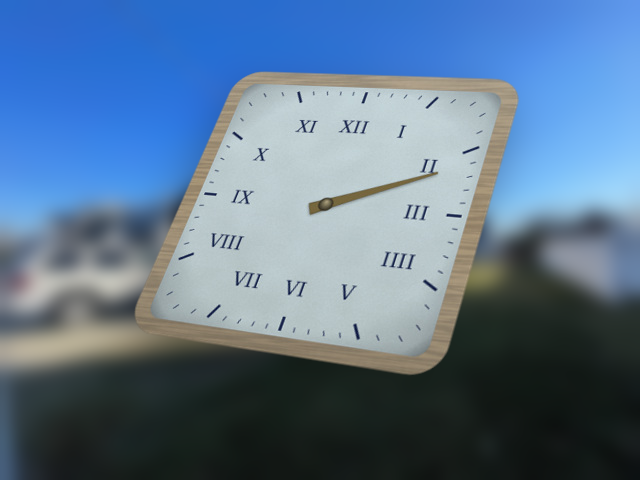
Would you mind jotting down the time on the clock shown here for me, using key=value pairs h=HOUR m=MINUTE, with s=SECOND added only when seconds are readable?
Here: h=2 m=11
